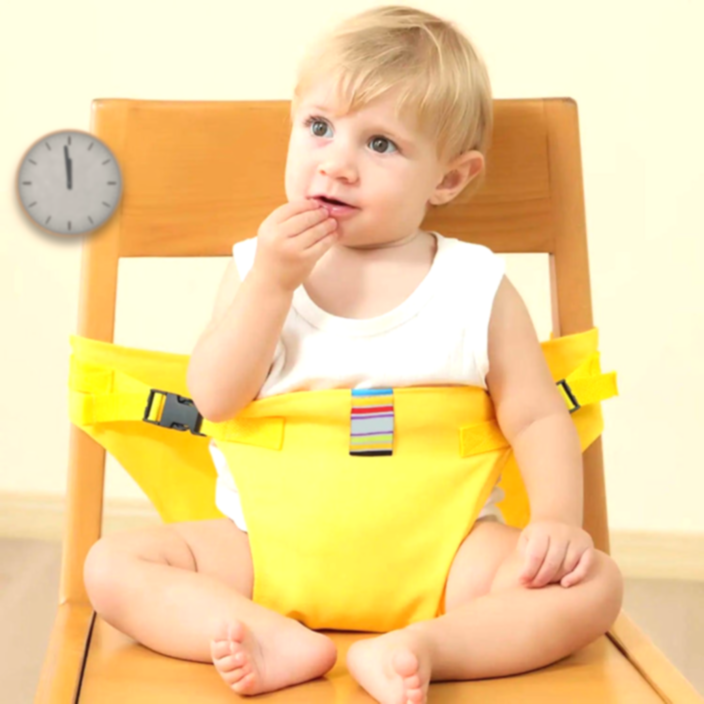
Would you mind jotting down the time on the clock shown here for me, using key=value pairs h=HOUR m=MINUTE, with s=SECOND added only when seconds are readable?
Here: h=11 m=59
